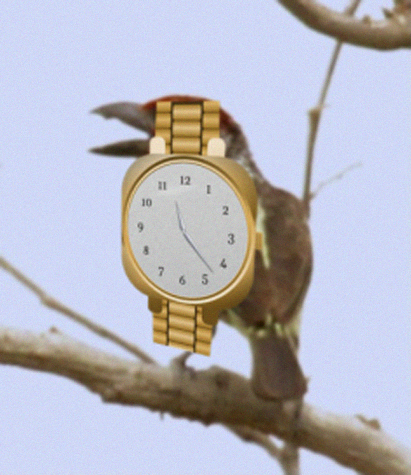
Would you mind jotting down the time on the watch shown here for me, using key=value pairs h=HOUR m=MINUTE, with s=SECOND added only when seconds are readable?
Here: h=11 m=23
